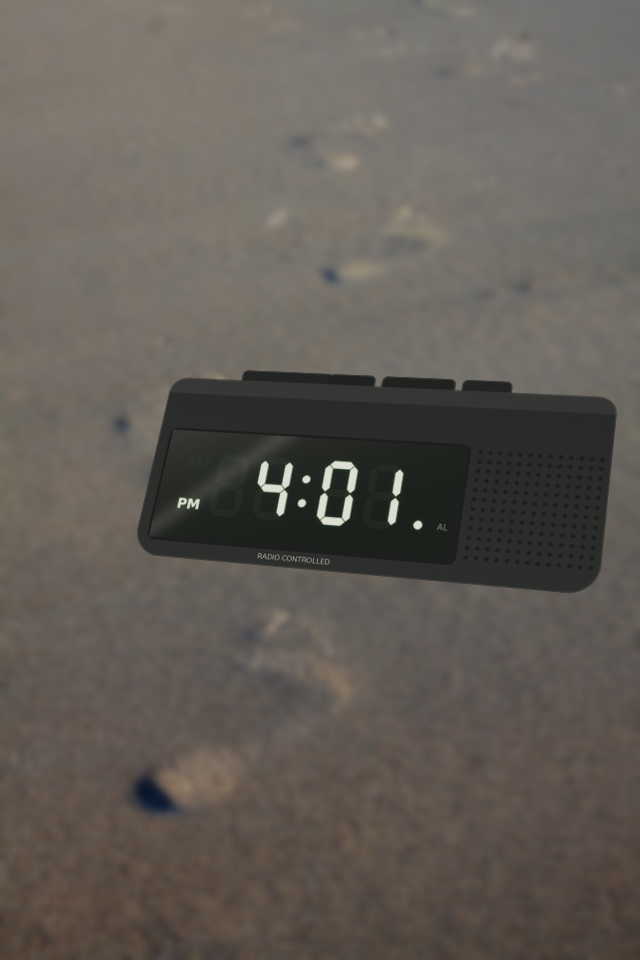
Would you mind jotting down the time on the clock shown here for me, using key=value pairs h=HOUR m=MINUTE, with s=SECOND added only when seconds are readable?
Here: h=4 m=1
